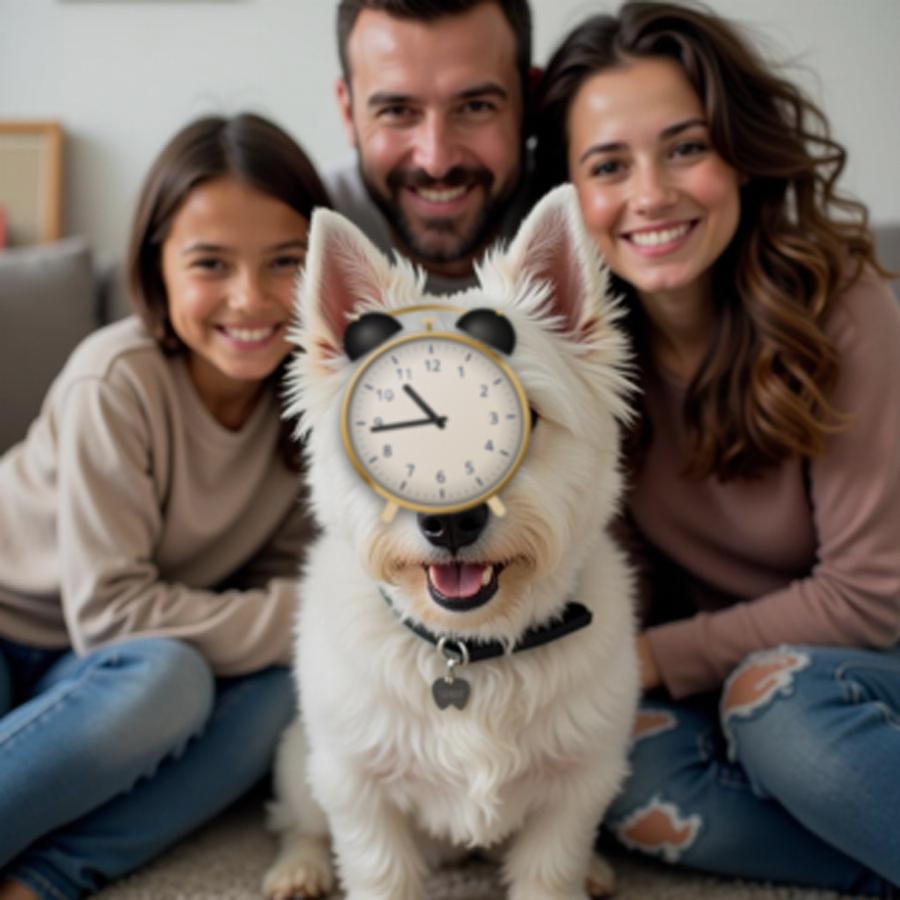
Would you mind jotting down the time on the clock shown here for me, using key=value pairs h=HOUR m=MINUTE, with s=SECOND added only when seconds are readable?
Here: h=10 m=44
